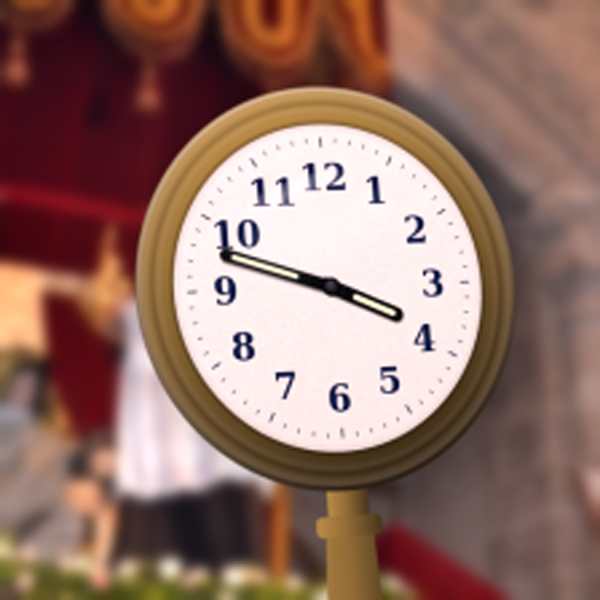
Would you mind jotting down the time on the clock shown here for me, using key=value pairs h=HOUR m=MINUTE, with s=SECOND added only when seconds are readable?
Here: h=3 m=48
